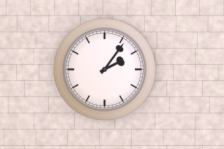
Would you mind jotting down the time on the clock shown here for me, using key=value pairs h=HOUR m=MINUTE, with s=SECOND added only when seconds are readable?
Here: h=2 m=6
